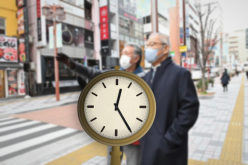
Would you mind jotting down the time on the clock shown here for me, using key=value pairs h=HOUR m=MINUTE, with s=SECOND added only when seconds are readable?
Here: h=12 m=25
